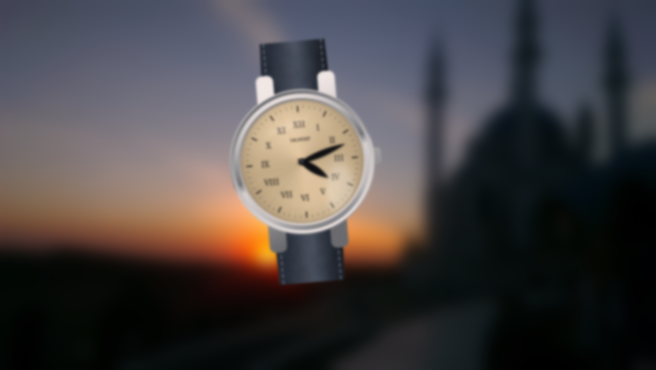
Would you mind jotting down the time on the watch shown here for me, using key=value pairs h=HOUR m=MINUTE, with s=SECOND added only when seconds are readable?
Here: h=4 m=12
